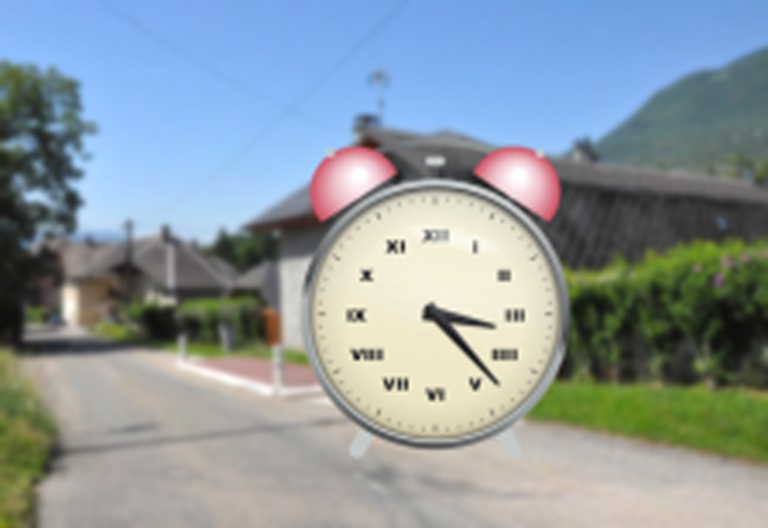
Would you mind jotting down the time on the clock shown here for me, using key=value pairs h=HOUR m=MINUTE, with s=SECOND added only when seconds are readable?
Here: h=3 m=23
